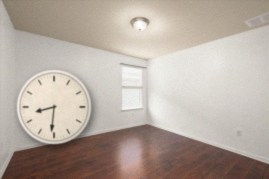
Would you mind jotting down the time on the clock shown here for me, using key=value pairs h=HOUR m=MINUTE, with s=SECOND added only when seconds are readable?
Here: h=8 m=31
